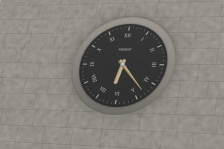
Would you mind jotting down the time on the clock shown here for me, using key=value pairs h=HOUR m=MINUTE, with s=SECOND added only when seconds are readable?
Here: h=6 m=23
